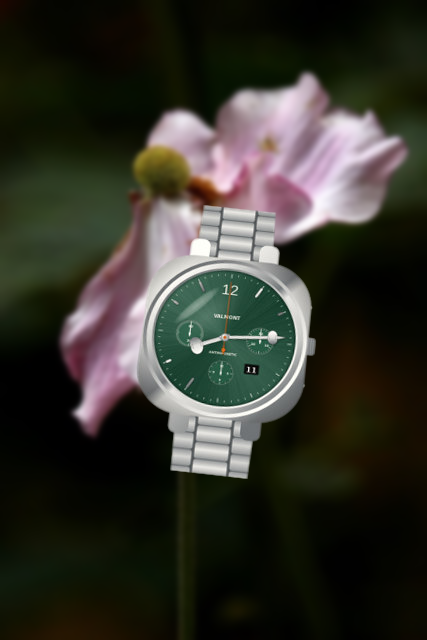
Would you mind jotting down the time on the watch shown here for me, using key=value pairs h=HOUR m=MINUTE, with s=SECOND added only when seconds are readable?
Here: h=8 m=14
